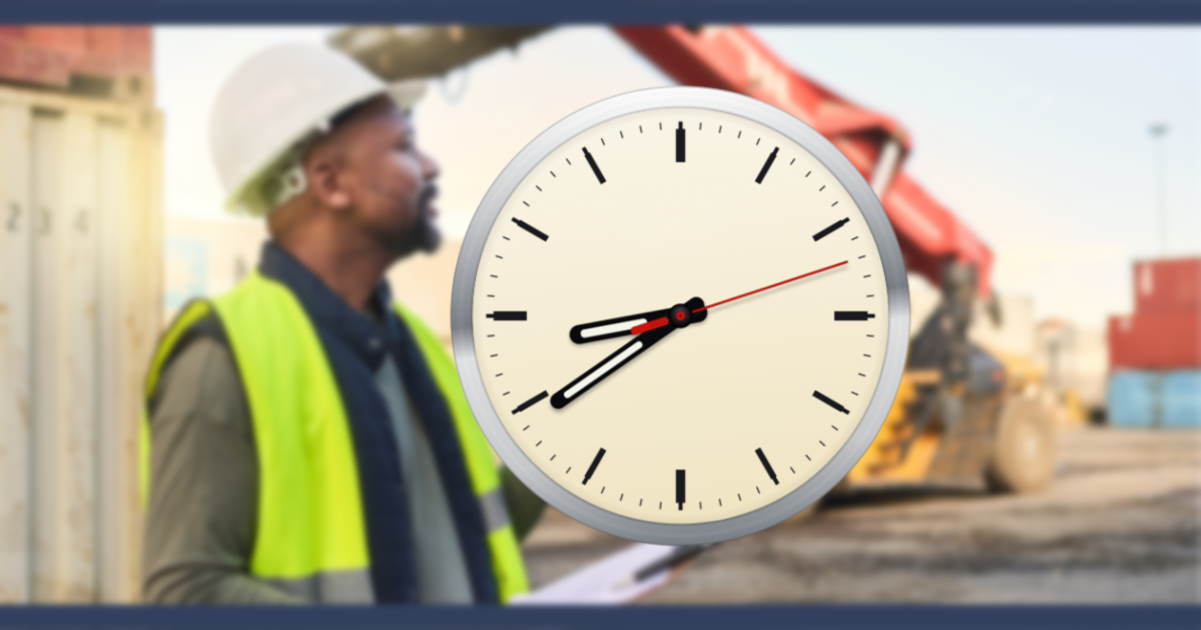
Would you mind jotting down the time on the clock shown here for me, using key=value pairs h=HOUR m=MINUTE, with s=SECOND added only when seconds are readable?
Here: h=8 m=39 s=12
